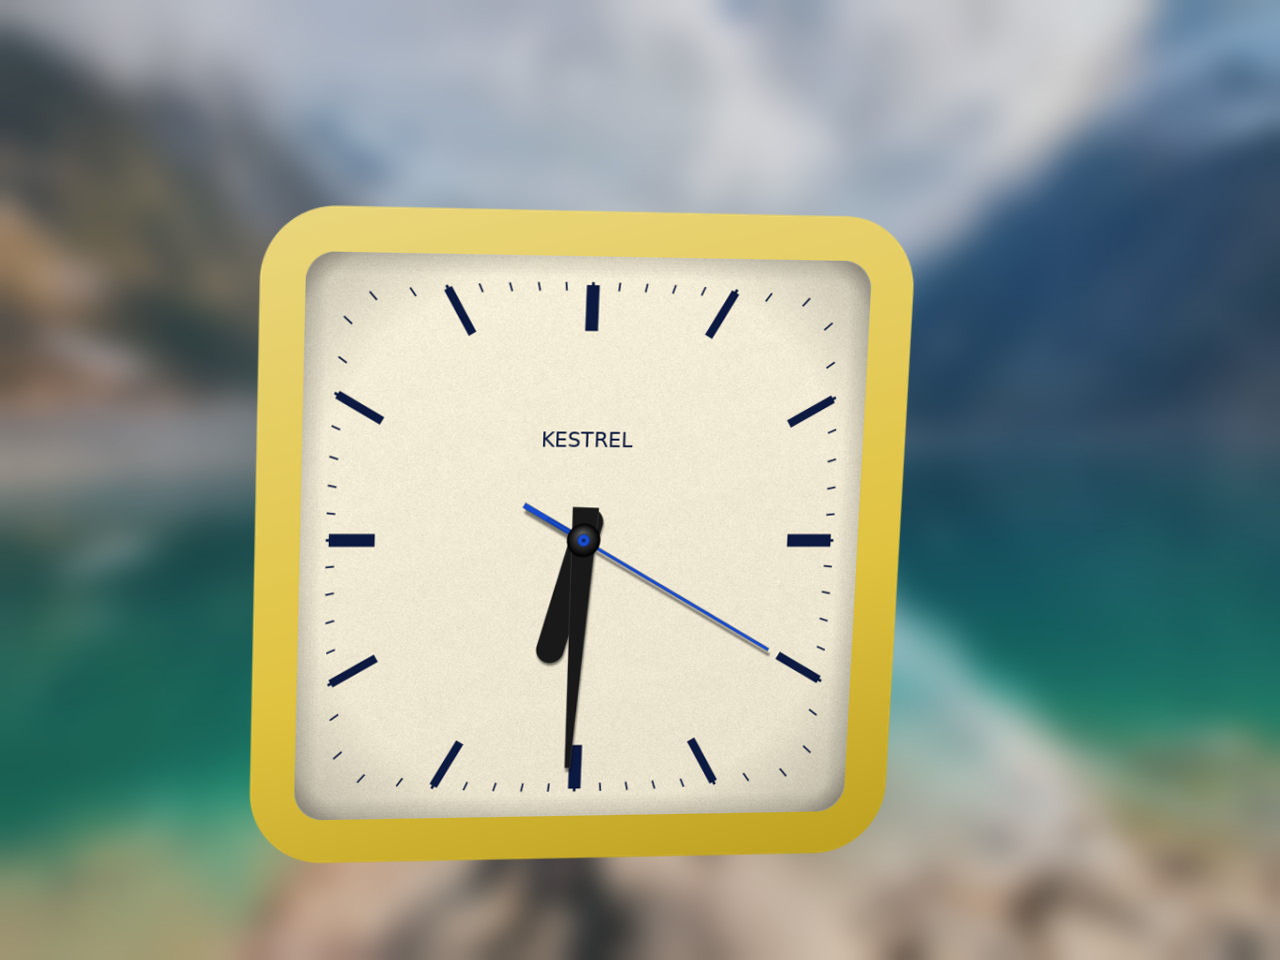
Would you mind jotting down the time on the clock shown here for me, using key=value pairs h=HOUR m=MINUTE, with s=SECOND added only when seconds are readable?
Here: h=6 m=30 s=20
